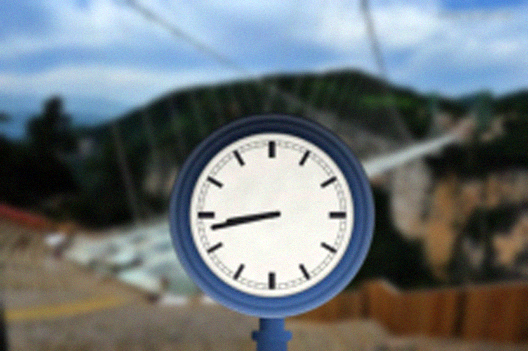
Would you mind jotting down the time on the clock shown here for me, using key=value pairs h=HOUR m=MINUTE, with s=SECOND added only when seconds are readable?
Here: h=8 m=43
